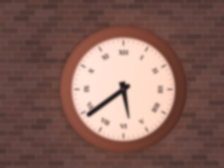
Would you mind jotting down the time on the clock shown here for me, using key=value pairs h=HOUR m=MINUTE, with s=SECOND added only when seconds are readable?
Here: h=5 m=39
